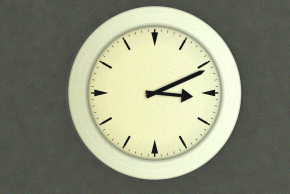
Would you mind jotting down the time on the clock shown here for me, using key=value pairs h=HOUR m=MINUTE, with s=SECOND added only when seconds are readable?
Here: h=3 m=11
